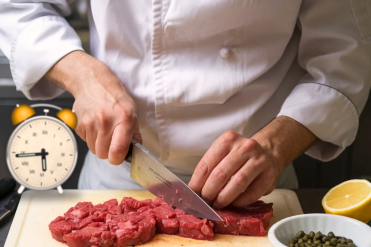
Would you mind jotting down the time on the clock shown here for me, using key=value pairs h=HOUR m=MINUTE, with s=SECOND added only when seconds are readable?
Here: h=5 m=44
